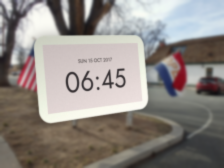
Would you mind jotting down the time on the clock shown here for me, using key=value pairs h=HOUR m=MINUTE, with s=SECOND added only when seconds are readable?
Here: h=6 m=45
